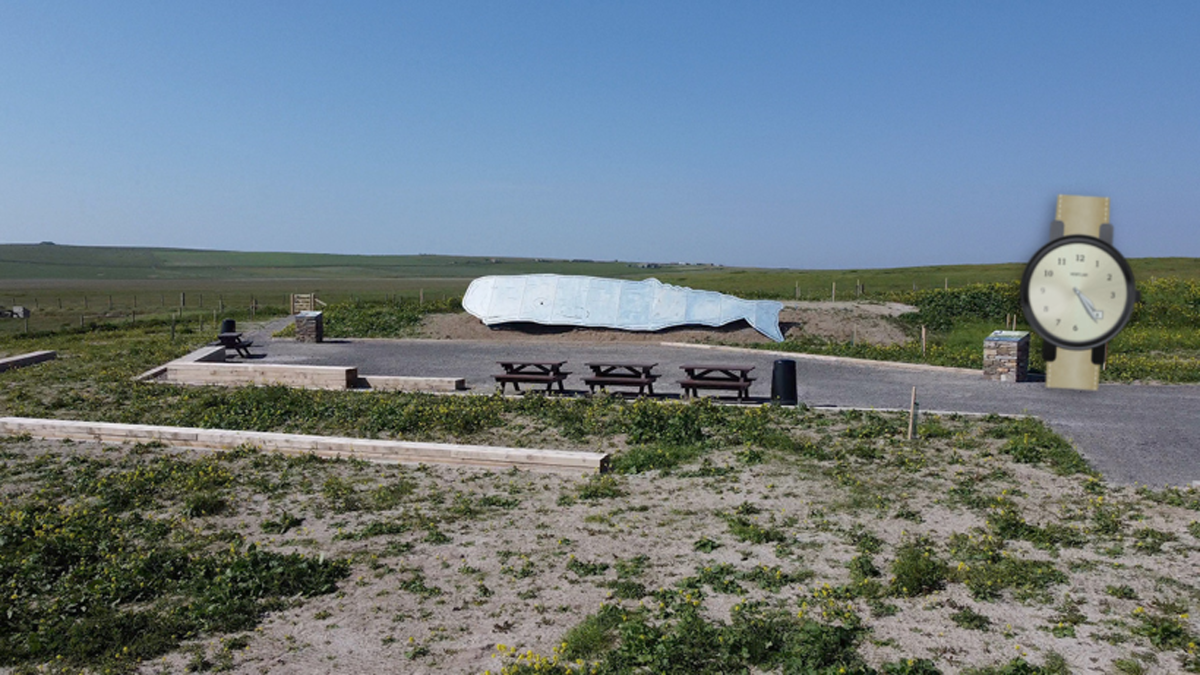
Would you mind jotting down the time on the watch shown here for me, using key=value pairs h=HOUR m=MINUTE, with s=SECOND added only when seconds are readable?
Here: h=4 m=24
